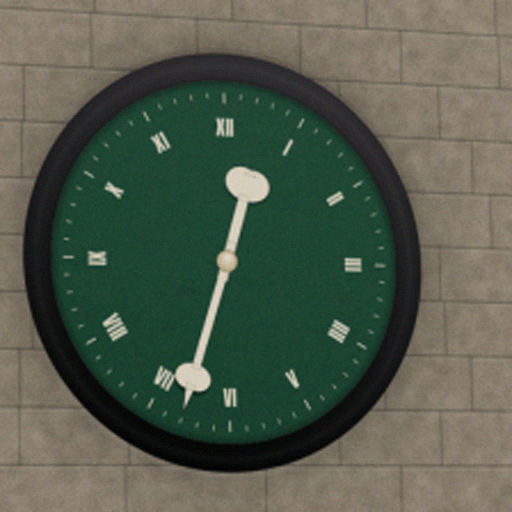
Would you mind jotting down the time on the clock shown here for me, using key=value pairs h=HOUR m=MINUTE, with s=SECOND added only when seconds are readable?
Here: h=12 m=33
